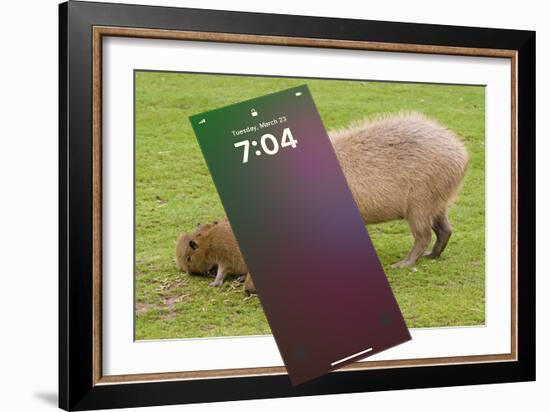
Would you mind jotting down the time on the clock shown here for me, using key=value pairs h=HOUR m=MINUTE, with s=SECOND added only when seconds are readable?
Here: h=7 m=4
